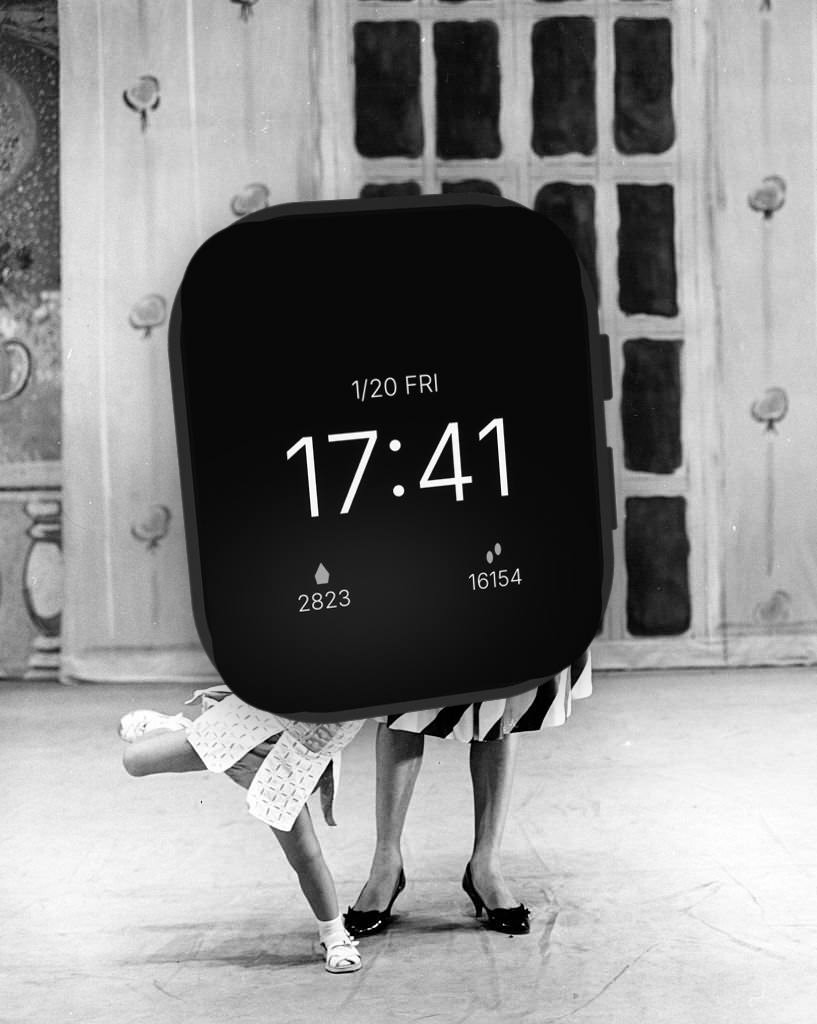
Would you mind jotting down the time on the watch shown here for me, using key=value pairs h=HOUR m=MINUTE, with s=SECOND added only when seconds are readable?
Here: h=17 m=41
